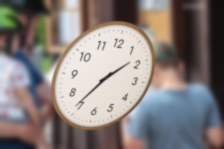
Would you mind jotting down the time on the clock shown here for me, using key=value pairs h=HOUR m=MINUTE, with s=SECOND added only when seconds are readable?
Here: h=1 m=36
